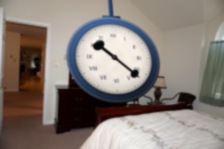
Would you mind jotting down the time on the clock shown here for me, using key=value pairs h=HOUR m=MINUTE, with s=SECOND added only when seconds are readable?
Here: h=10 m=22
